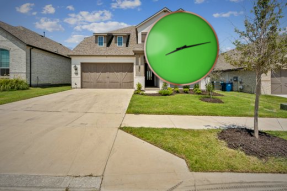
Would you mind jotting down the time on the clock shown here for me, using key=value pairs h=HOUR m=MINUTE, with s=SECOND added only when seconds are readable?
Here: h=8 m=13
